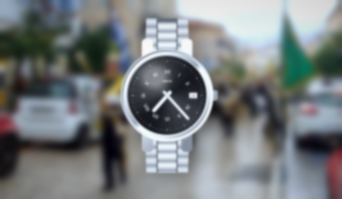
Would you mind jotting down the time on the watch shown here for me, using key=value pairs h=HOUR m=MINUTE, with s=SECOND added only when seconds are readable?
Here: h=7 m=23
